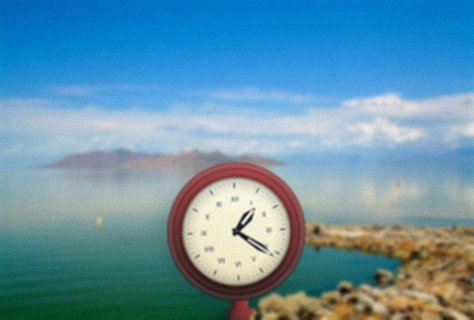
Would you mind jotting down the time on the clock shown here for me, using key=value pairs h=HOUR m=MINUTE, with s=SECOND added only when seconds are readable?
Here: h=1 m=21
